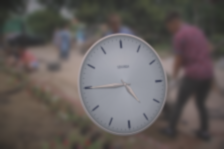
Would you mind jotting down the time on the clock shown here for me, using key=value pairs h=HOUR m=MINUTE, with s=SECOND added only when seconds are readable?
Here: h=4 m=45
